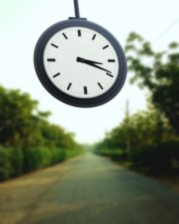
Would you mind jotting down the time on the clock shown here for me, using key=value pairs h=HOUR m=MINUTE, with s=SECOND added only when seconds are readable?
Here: h=3 m=19
